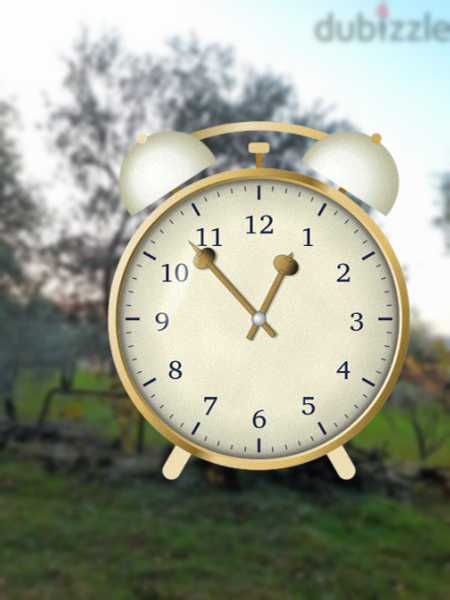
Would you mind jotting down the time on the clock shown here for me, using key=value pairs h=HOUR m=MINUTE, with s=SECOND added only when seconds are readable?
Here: h=12 m=53
